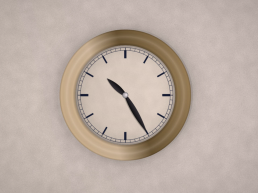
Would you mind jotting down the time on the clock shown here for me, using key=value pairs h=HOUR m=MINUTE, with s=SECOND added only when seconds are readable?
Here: h=10 m=25
